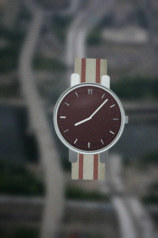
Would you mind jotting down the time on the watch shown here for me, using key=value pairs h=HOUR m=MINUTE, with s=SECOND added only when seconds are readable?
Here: h=8 m=7
